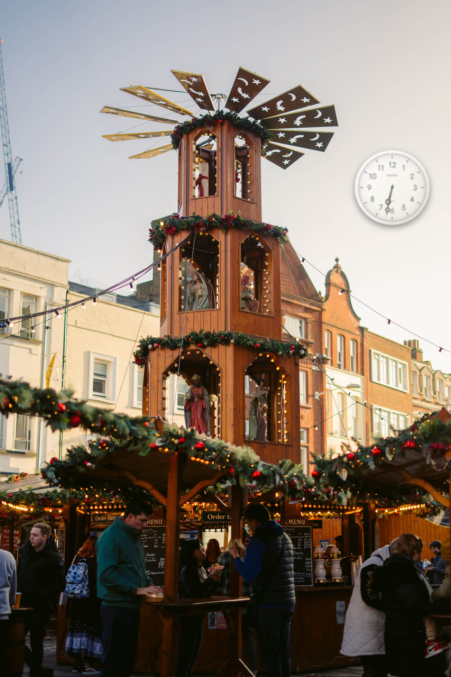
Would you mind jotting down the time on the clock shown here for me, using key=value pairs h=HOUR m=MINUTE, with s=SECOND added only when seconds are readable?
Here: h=6 m=32
